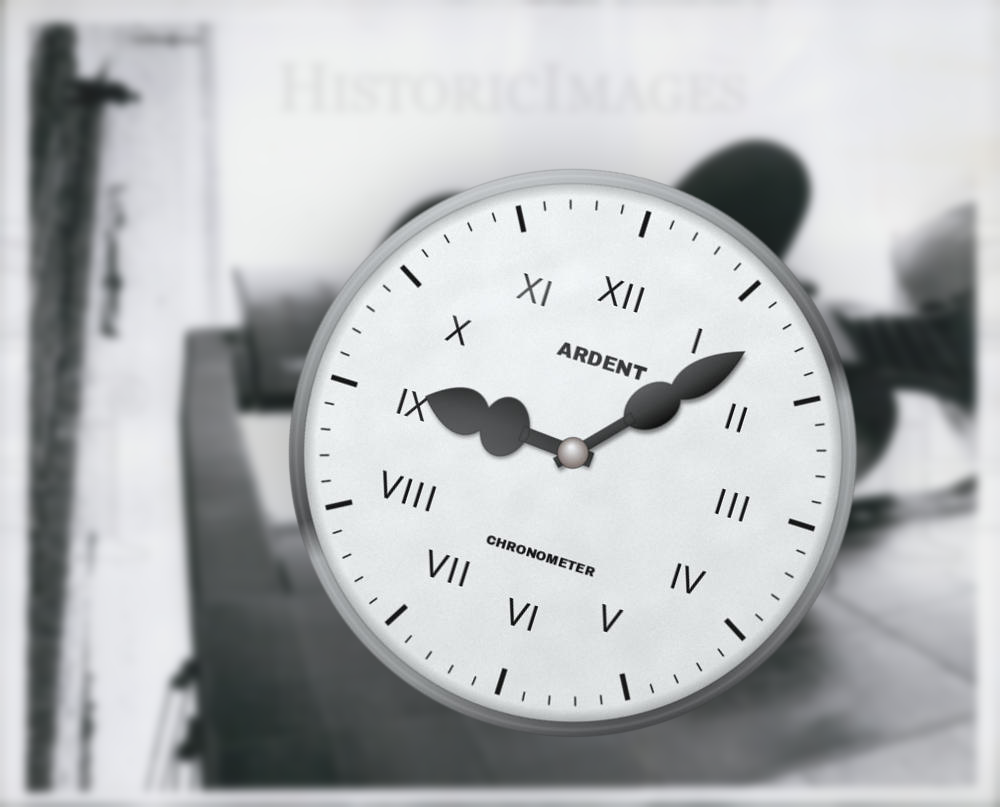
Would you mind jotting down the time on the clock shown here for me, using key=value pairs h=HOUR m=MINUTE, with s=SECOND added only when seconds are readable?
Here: h=9 m=7
